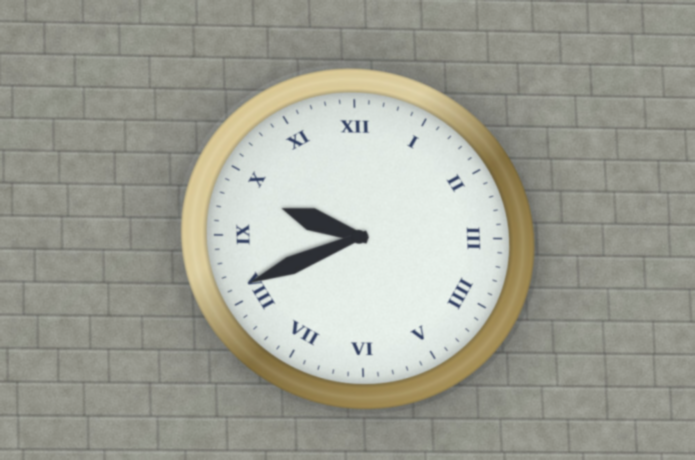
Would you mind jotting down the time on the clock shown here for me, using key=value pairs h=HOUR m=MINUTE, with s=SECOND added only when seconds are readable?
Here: h=9 m=41
